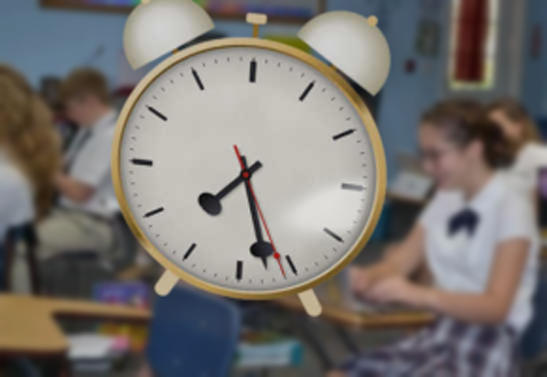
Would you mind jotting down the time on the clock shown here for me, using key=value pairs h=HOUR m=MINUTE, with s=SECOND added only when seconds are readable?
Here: h=7 m=27 s=26
